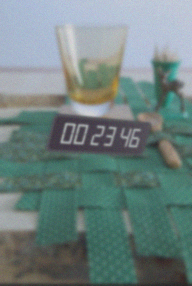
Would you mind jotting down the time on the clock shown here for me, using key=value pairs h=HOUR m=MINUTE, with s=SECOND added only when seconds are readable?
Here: h=0 m=23 s=46
